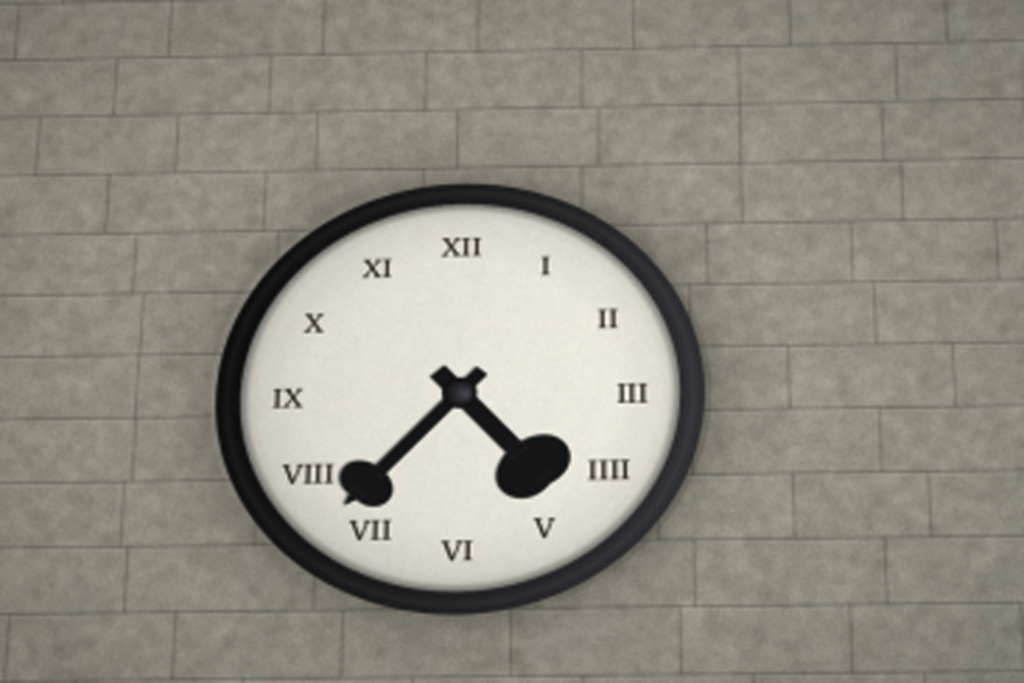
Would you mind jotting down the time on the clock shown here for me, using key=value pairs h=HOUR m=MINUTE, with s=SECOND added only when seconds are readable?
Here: h=4 m=37
